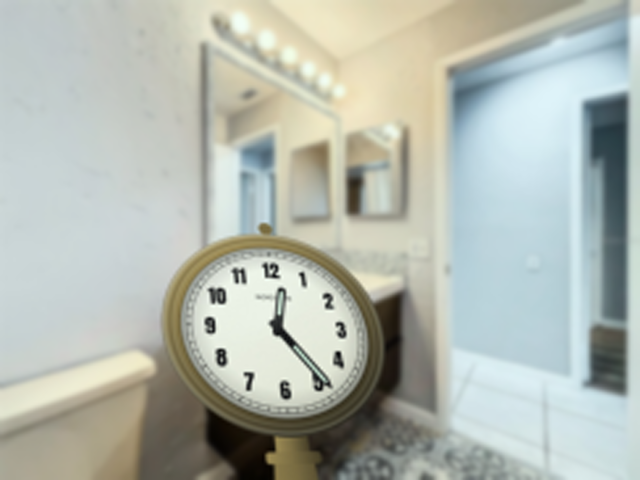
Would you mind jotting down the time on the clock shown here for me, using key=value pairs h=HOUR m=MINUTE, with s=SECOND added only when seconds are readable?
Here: h=12 m=24
